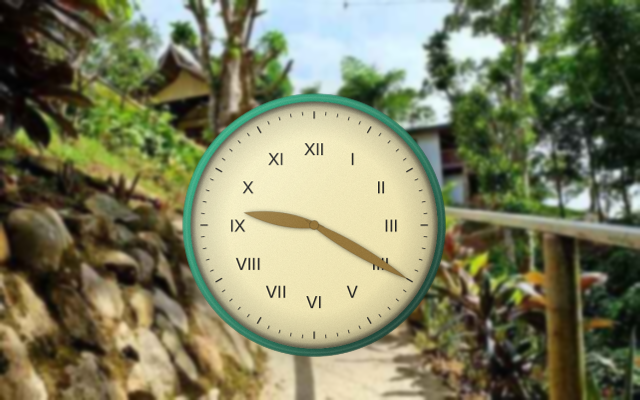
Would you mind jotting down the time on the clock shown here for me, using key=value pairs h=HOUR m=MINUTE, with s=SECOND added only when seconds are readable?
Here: h=9 m=20
